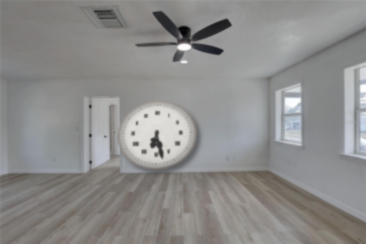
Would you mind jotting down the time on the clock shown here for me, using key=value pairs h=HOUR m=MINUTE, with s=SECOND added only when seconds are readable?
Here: h=6 m=28
